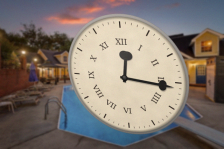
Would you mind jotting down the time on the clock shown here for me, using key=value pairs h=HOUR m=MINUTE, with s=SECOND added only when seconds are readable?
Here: h=12 m=16
